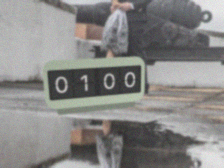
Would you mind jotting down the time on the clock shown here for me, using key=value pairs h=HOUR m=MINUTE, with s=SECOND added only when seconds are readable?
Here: h=1 m=0
